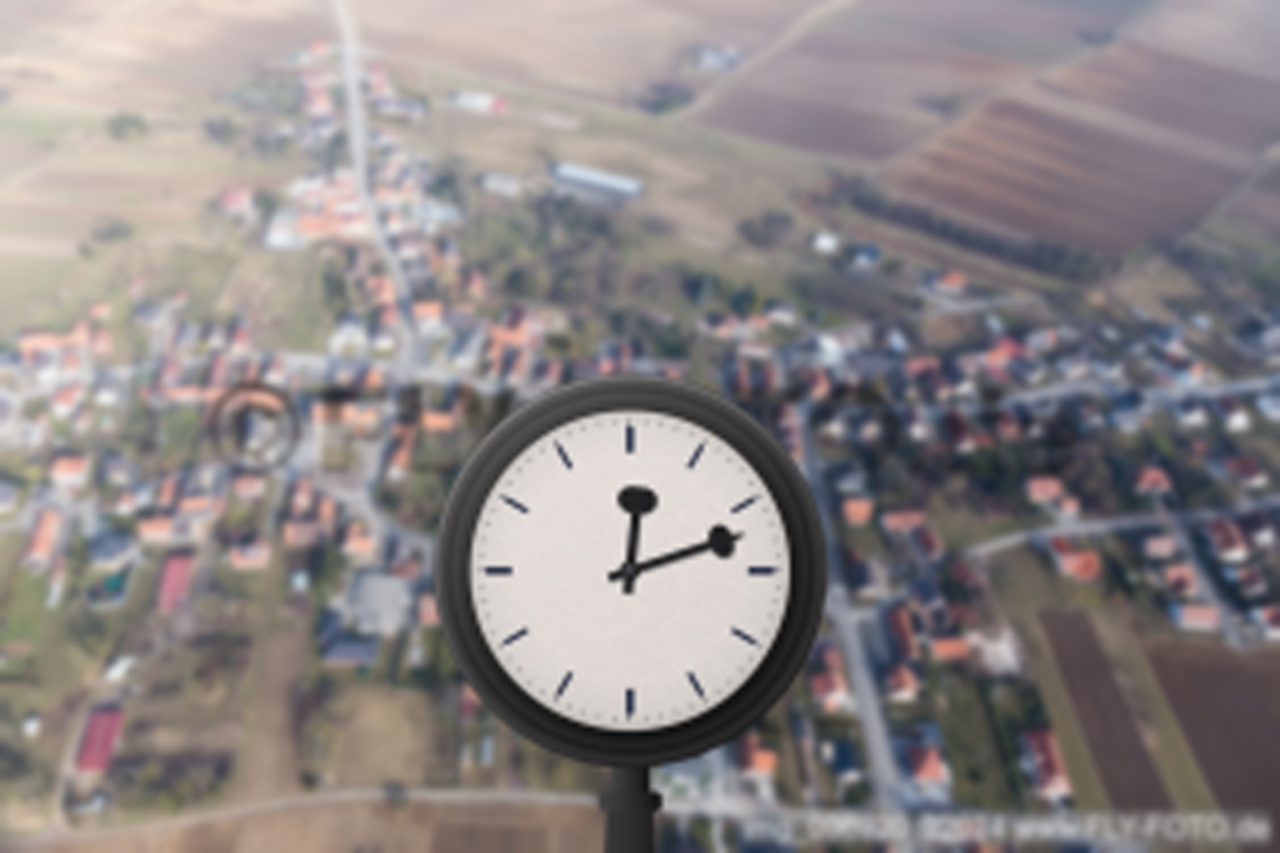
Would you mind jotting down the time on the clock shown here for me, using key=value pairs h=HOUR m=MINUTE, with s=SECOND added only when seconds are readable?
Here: h=12 m=12
